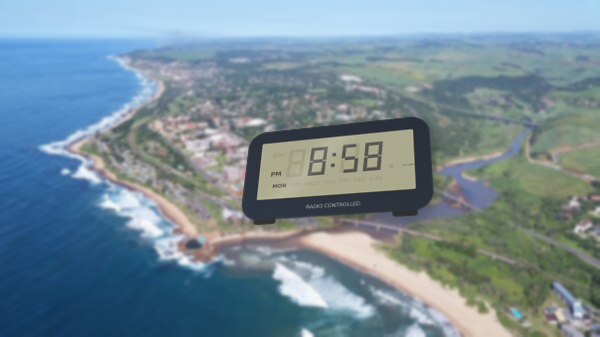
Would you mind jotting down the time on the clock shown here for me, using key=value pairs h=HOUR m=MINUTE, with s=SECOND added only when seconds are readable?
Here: h=8 m=58
